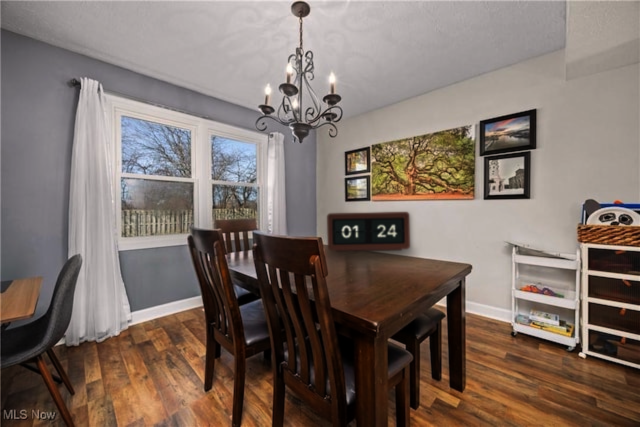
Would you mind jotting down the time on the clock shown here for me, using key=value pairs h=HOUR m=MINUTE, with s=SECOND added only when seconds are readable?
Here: h=1 m=24
